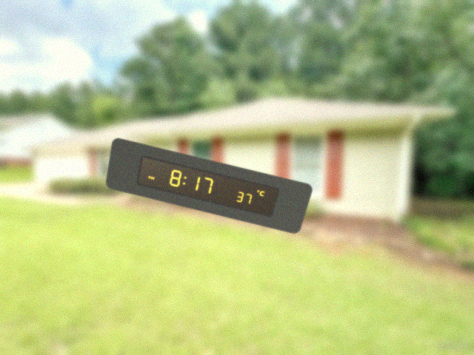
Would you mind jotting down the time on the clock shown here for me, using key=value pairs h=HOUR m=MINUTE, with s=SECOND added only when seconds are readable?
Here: h=8 m=17
